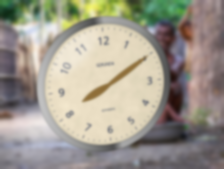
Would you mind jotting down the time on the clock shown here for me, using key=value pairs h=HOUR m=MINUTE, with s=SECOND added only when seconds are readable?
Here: h=8 m=10
